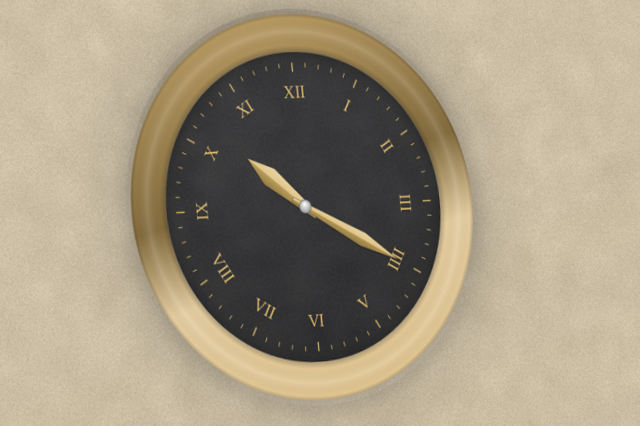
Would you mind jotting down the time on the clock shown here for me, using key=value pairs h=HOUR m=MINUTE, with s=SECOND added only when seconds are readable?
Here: h=10 m=20
